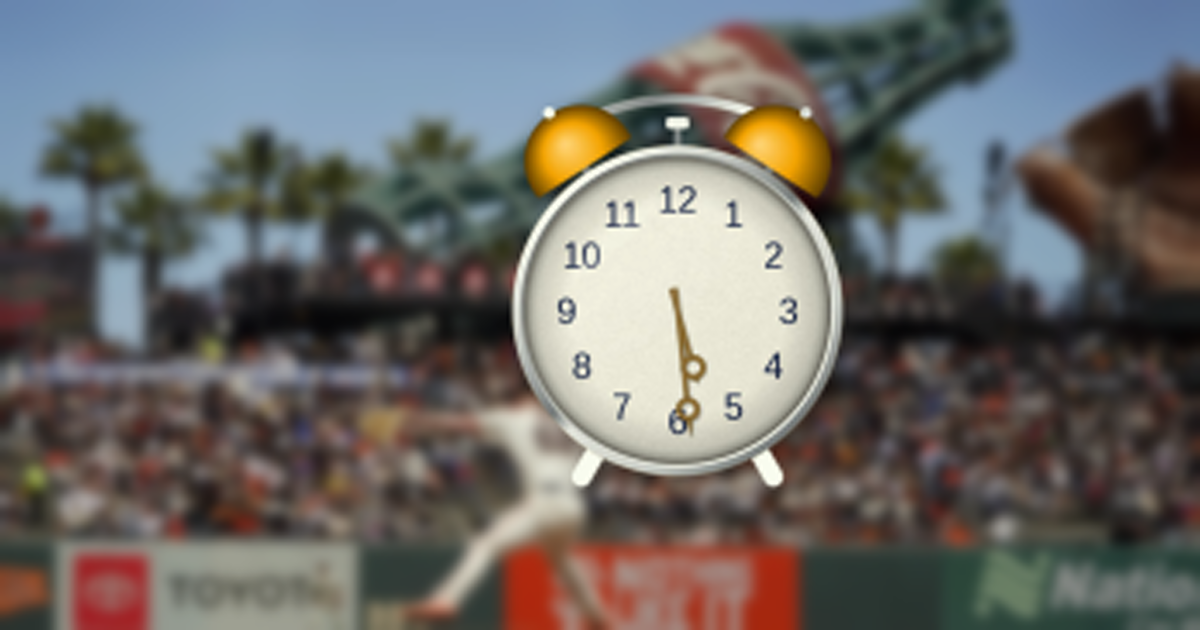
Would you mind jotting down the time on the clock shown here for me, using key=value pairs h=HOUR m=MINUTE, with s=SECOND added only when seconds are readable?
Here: h=5 m=29
